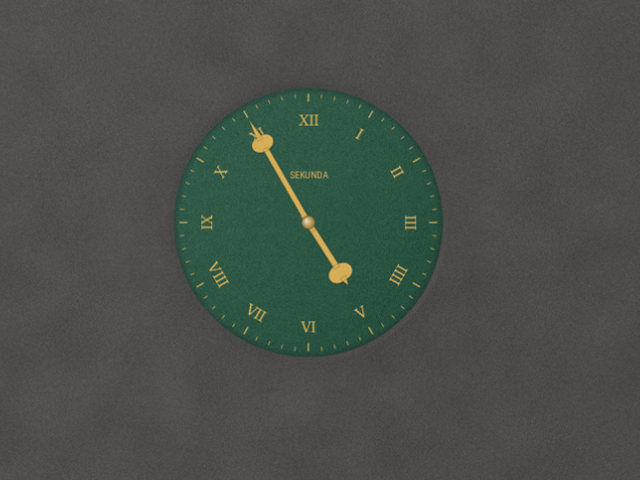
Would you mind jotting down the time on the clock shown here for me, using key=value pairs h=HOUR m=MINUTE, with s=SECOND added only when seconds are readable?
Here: h=4 m=55
